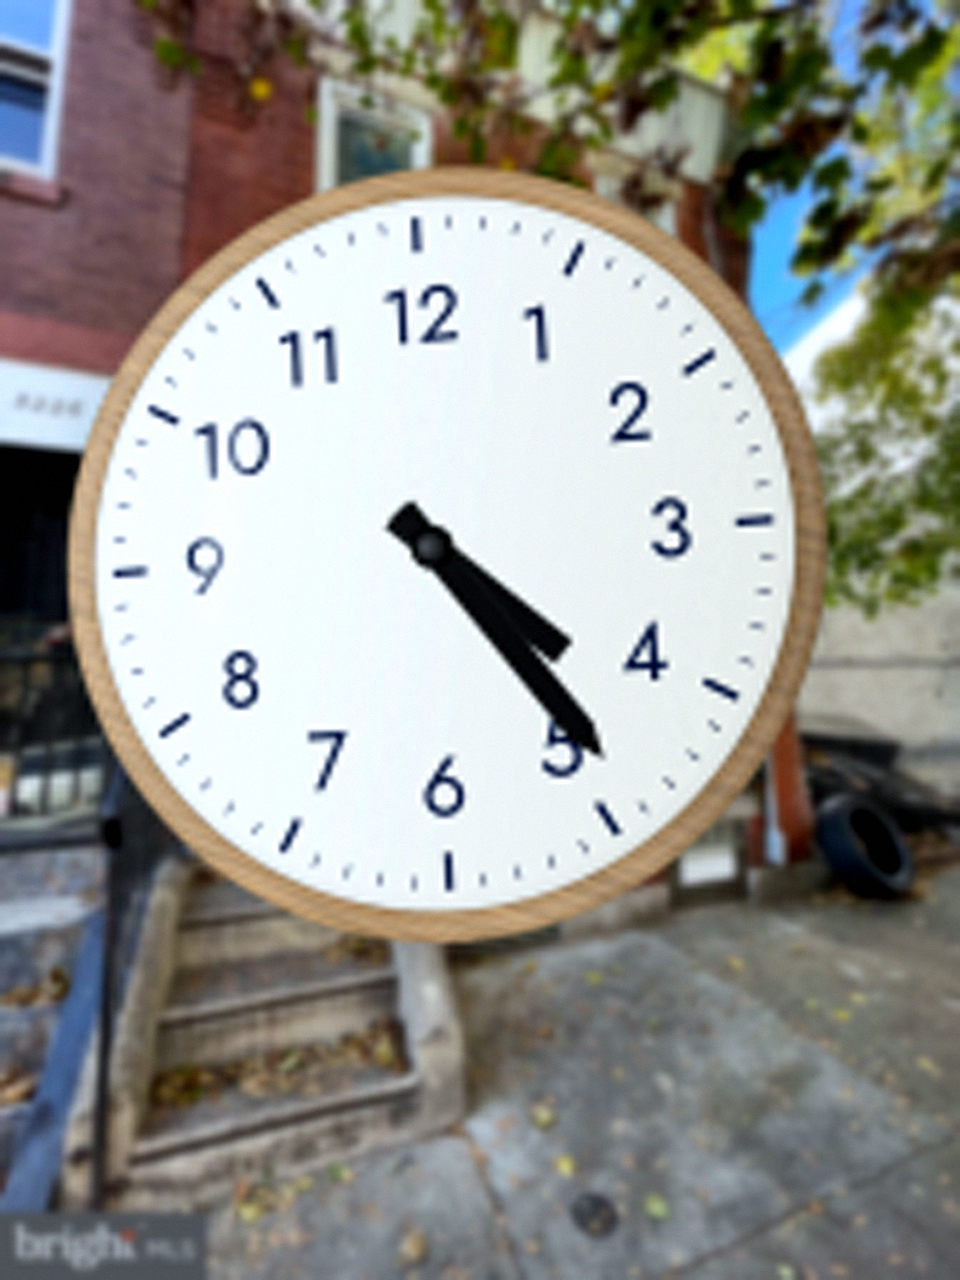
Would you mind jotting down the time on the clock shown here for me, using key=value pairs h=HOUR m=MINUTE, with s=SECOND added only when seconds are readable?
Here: h=4 m=24
